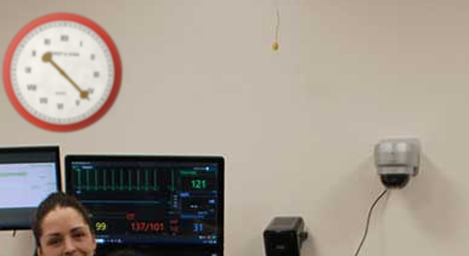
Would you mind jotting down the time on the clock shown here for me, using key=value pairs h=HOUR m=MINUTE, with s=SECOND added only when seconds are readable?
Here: h=10 m=22
